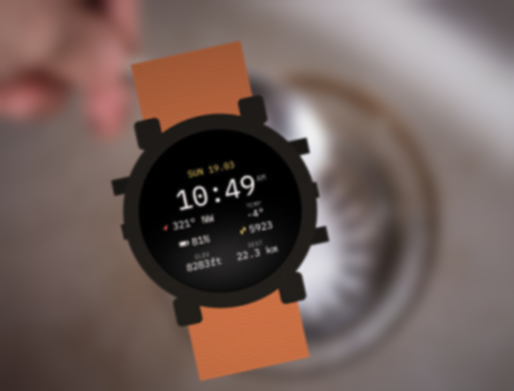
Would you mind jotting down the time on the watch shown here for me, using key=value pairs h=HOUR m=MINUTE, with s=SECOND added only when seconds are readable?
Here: h=10 m=49
